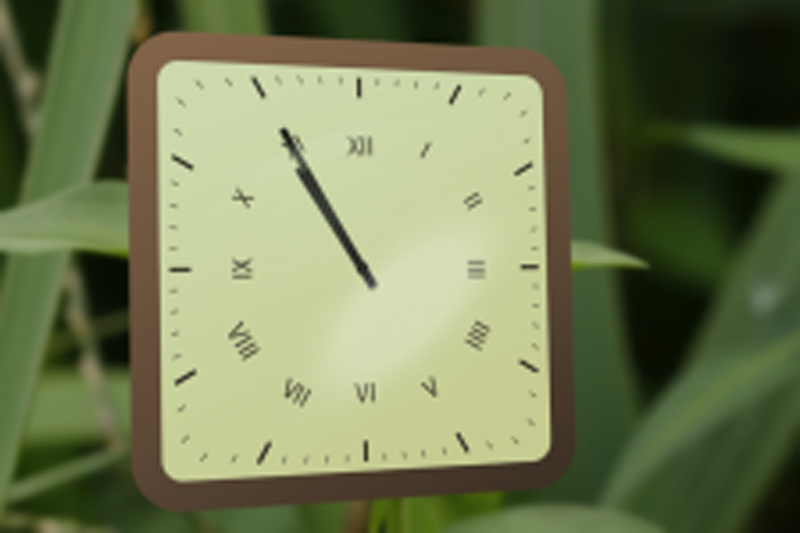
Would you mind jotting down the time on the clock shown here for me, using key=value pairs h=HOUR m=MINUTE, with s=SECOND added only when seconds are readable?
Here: h=10 m=55
